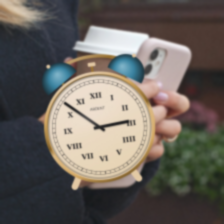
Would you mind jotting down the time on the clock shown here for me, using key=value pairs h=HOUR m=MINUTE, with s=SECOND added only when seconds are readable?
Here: h=2 m=52
